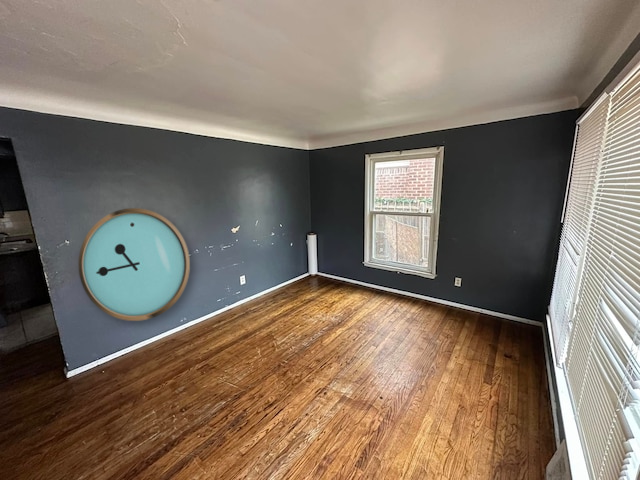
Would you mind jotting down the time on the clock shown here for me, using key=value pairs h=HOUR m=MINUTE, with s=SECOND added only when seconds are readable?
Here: h=10 m=43
